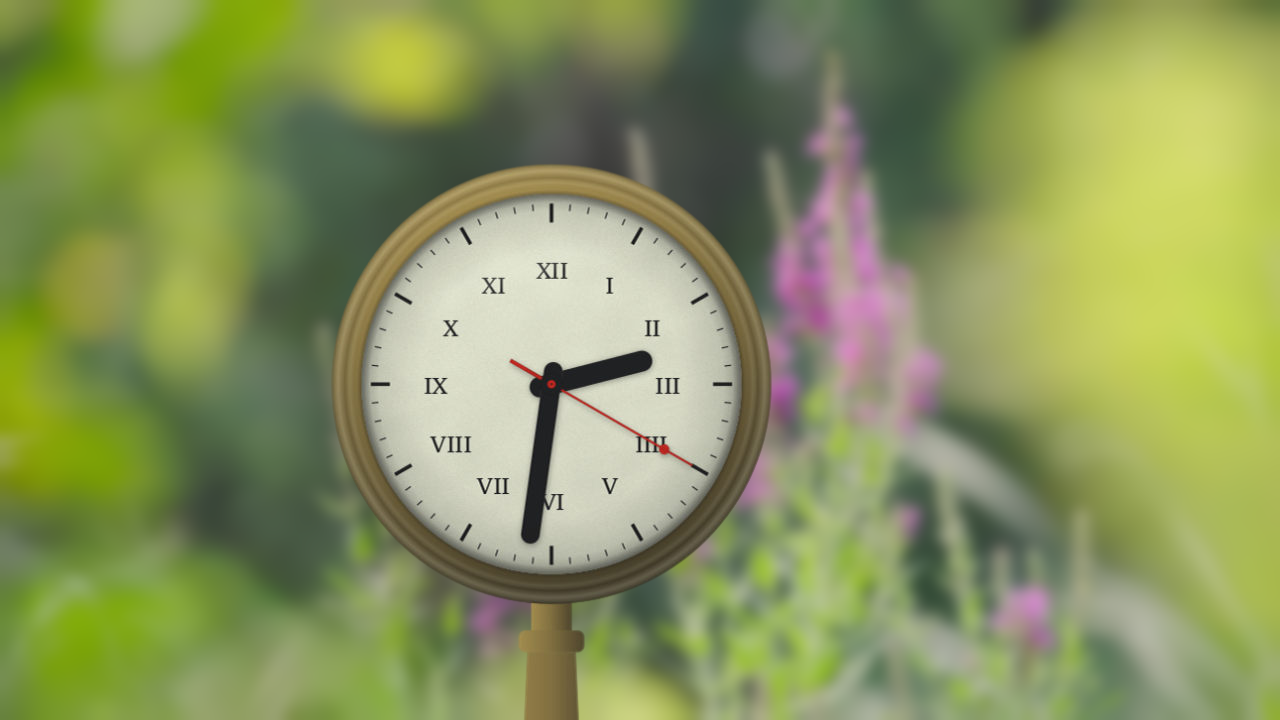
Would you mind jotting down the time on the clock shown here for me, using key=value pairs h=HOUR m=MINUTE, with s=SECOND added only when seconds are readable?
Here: h=2 m=31 s=20
